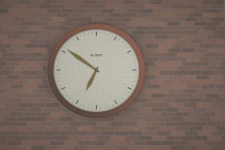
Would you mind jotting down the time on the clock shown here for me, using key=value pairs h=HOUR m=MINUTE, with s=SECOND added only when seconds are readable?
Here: h=6 m=51
